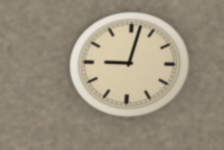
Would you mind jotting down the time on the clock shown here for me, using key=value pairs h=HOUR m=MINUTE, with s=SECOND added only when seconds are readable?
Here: h=9 m=2
